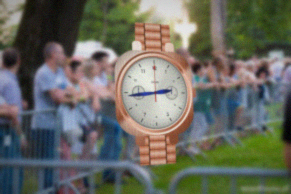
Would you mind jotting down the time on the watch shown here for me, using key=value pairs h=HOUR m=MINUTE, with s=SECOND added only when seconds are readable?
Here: h=2 m=44
